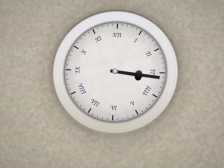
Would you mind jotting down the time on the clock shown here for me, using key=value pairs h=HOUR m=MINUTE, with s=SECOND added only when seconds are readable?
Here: h=3 m=16
